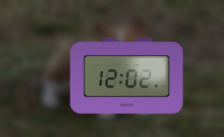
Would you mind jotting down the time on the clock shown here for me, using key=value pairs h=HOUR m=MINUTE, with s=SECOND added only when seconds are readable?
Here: h=12 m=2
